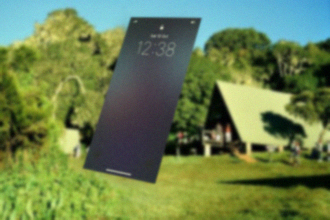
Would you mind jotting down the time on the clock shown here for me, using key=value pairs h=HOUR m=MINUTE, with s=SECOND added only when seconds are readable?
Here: h=12 m=38
